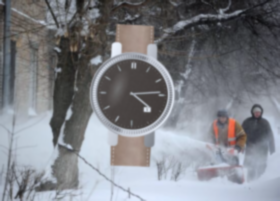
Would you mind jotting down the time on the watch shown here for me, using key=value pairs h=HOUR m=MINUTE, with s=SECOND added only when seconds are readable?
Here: h=4 m=14
